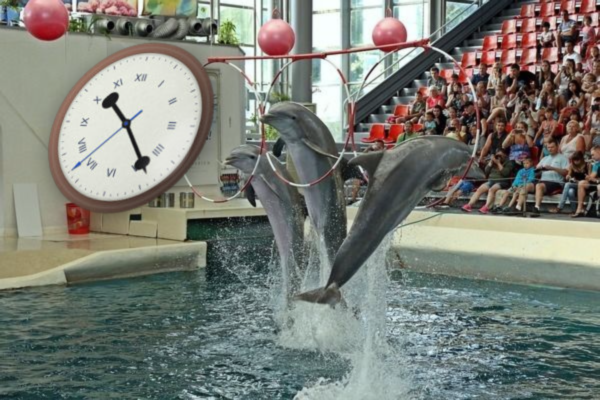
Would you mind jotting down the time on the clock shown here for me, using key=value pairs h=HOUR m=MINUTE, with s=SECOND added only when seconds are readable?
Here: h=10 m=23 s=37
